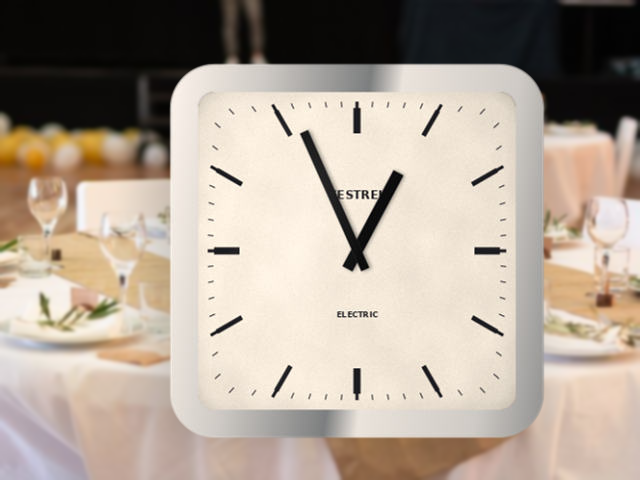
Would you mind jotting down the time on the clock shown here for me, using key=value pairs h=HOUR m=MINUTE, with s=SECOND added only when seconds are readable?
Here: h=12 m=56
